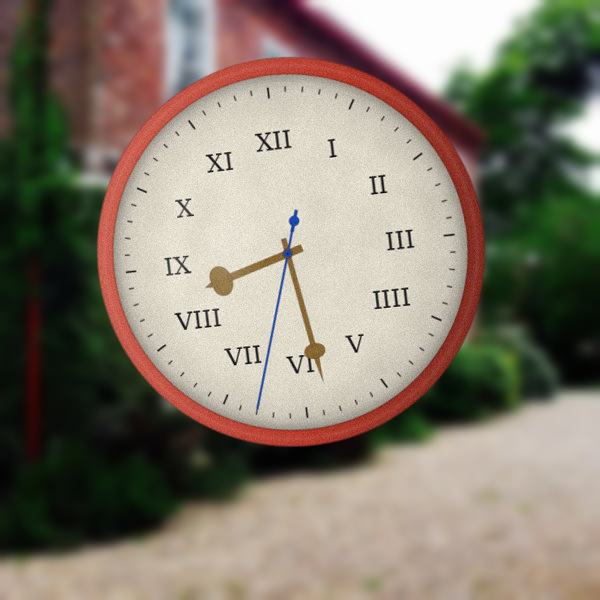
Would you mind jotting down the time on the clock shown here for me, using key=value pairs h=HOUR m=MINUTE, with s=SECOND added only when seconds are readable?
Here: h=8 m=28 s=33
